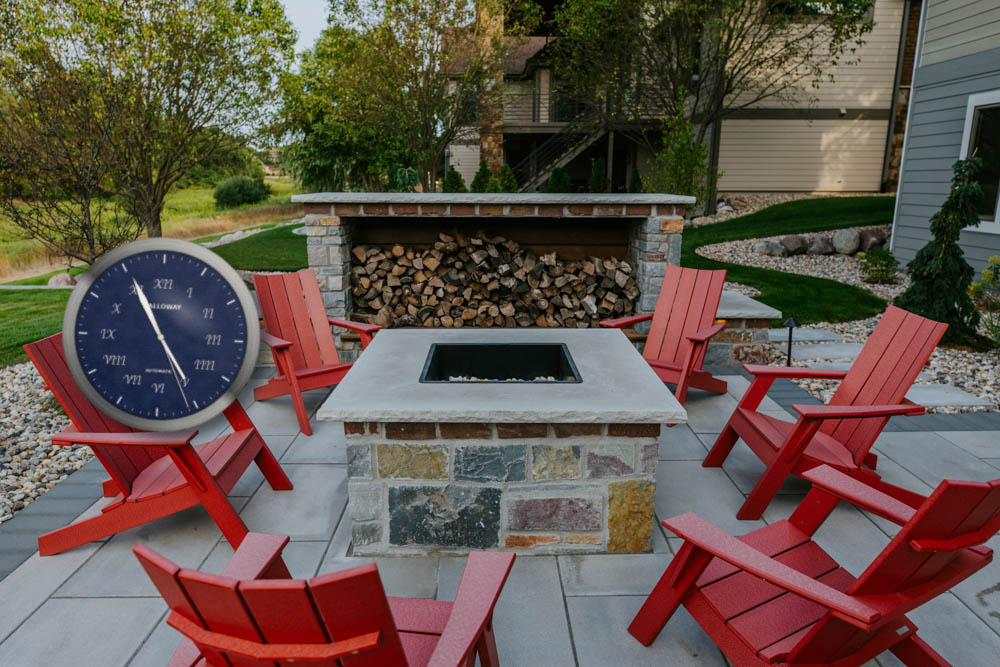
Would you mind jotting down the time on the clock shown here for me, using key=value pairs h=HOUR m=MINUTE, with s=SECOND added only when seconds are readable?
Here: h=4 m=55 s=26
